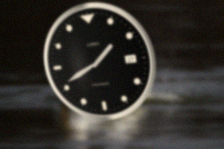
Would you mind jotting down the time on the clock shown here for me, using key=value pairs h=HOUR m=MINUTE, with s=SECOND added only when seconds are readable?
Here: h=1 m=41
